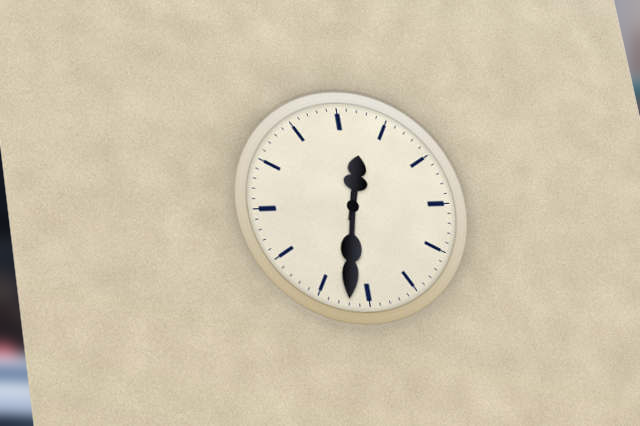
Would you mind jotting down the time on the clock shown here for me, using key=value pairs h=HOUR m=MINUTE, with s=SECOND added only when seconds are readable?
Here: h=12 m=32
